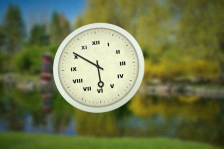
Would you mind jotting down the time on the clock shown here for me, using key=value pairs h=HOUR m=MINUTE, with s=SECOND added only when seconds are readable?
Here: h=5 m=51
